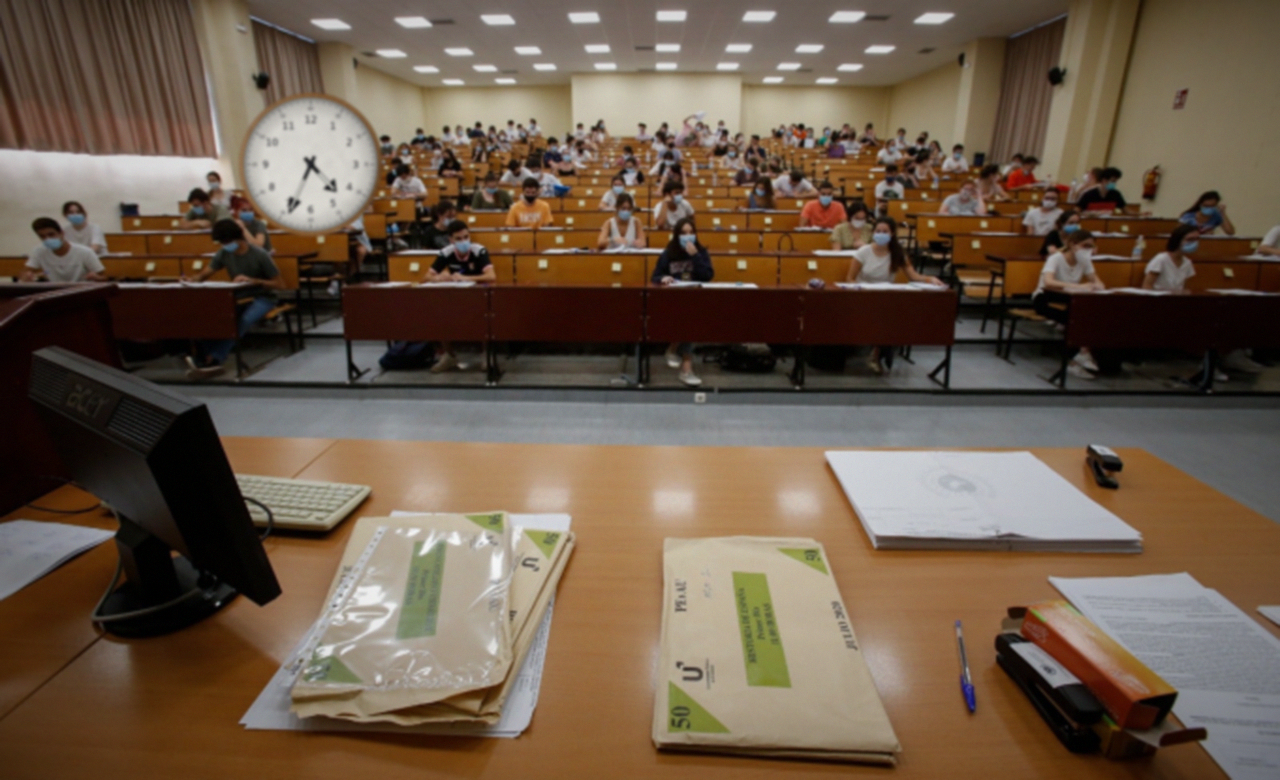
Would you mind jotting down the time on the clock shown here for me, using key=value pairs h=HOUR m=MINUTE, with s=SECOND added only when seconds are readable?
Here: h=4 m=34
